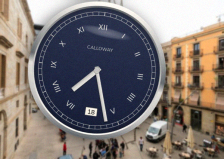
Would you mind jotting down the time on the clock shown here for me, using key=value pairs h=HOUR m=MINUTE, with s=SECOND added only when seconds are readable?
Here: h=7 m=27
